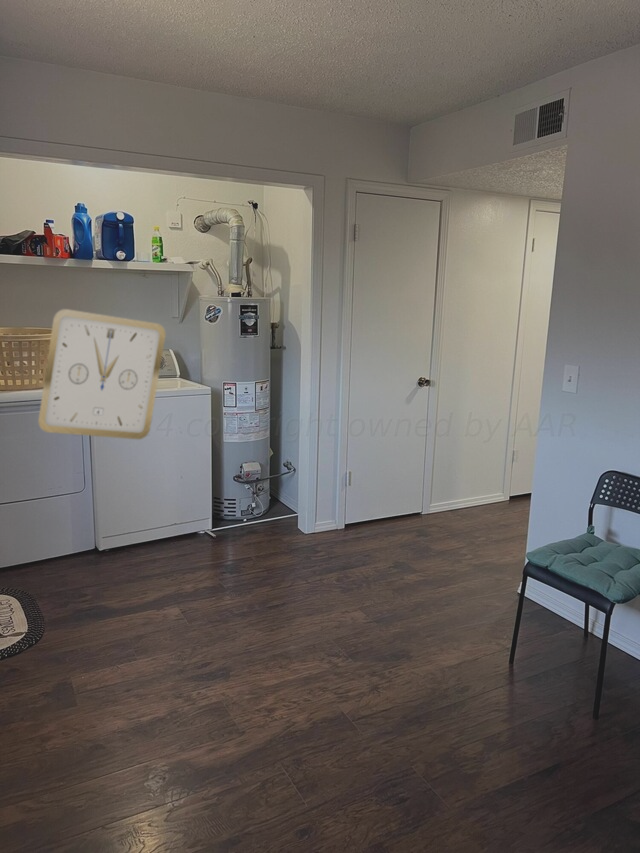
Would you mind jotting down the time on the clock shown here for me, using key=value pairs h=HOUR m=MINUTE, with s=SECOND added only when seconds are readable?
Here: h=12 m=56
